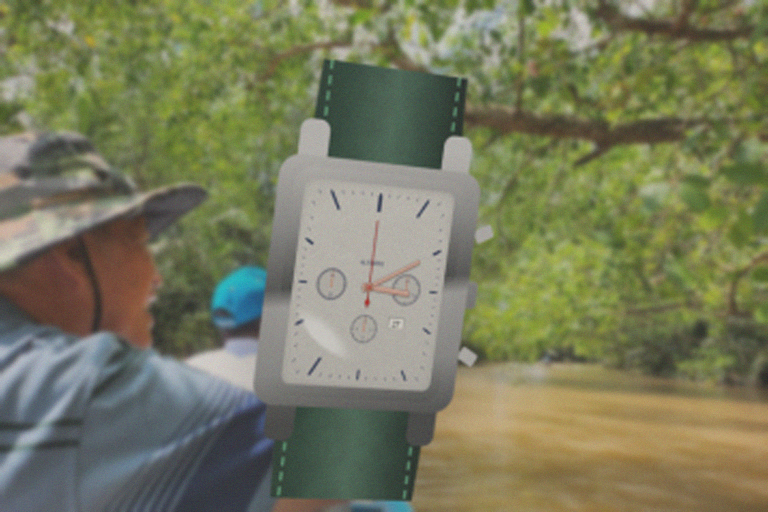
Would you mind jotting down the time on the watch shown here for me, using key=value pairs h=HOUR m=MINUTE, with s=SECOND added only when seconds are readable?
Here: h=3 m=10
